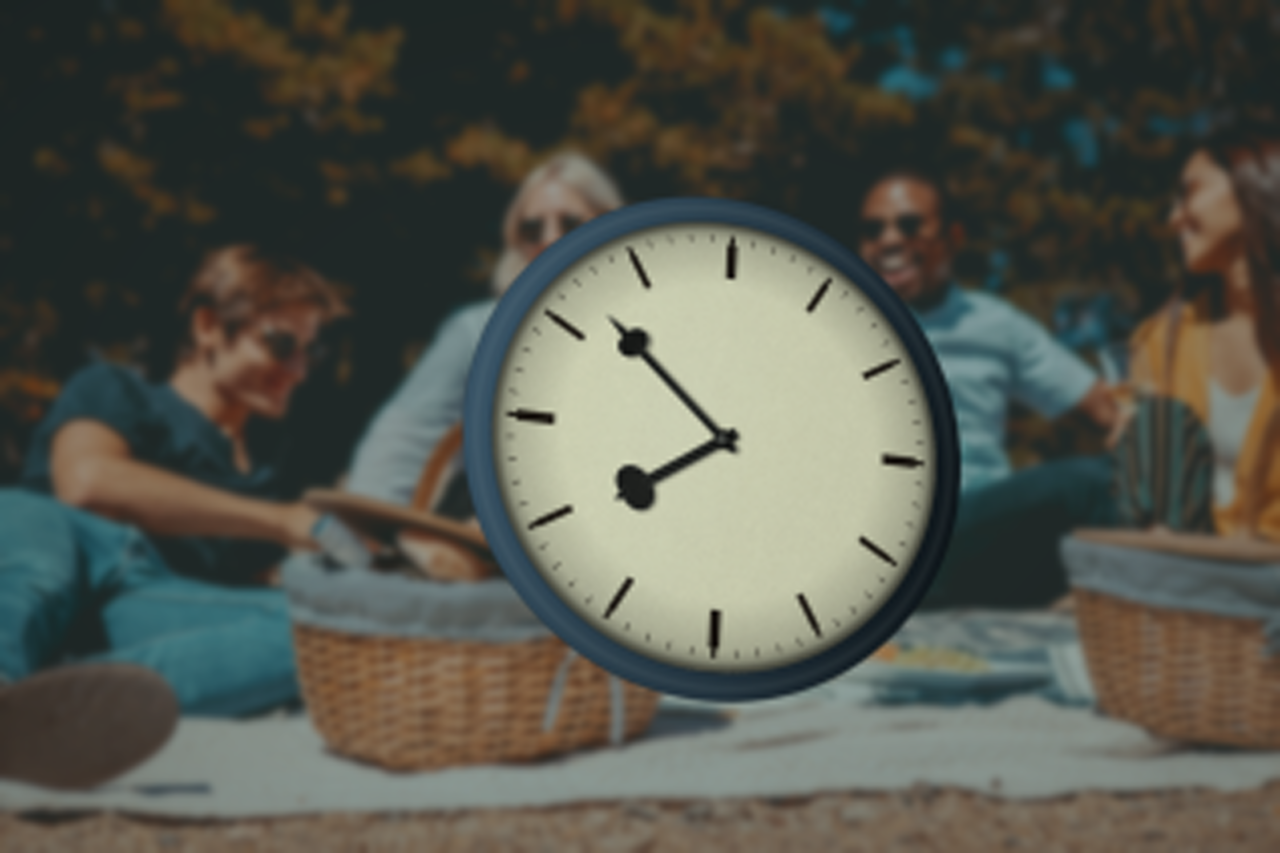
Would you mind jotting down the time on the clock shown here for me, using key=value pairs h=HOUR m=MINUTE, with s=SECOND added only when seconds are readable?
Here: h=7 m=52
